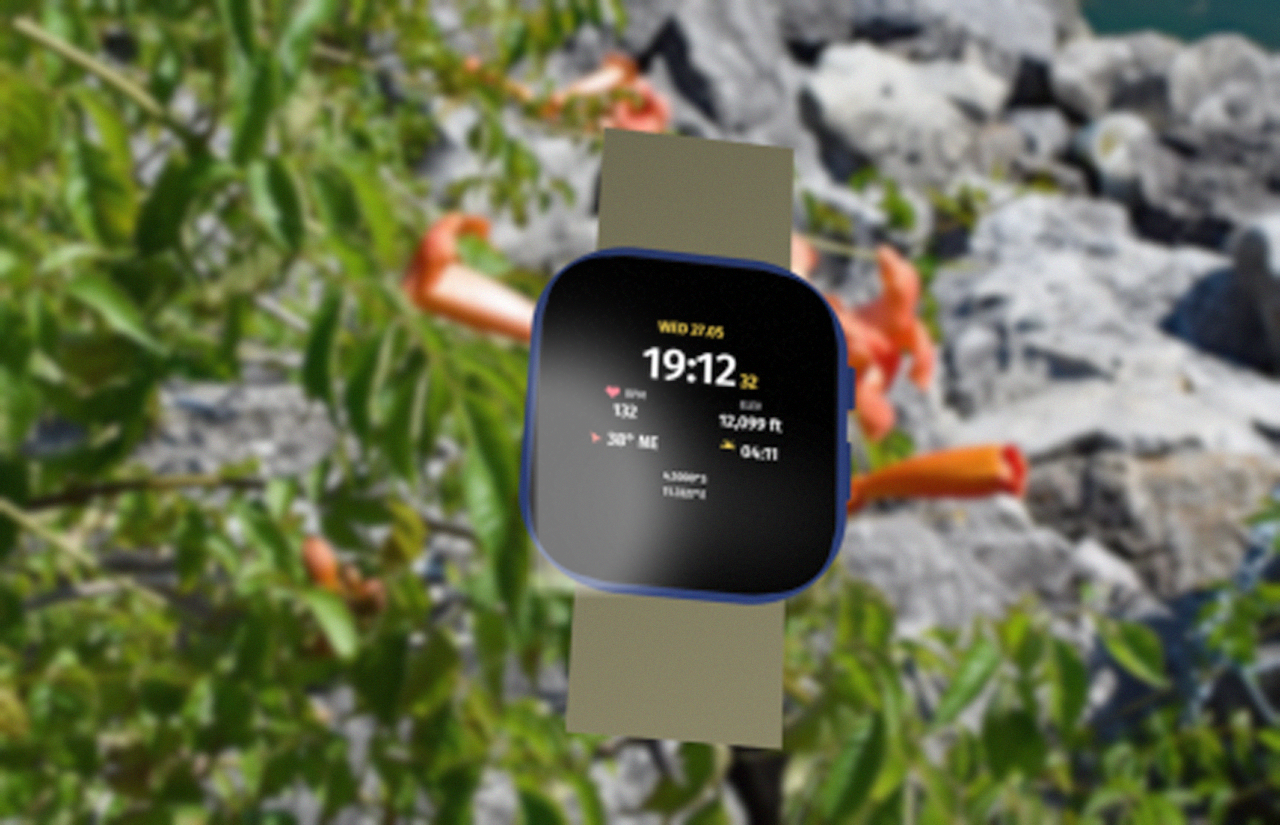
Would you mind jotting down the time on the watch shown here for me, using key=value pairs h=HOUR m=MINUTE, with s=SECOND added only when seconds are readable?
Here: h=19 m=12
